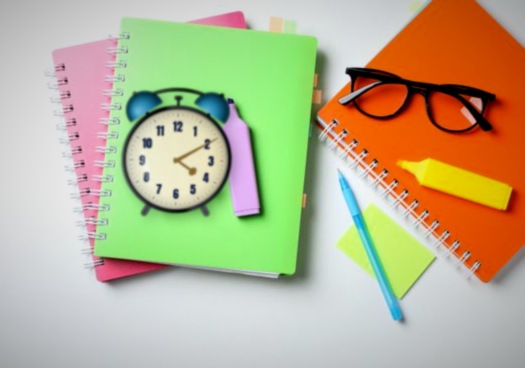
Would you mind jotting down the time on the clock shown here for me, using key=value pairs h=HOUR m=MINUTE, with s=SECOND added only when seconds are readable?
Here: h=4 m=10
